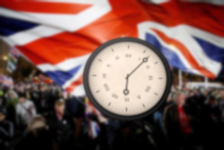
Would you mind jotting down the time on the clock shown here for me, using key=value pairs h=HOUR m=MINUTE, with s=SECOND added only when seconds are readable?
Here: h=6 m=7
